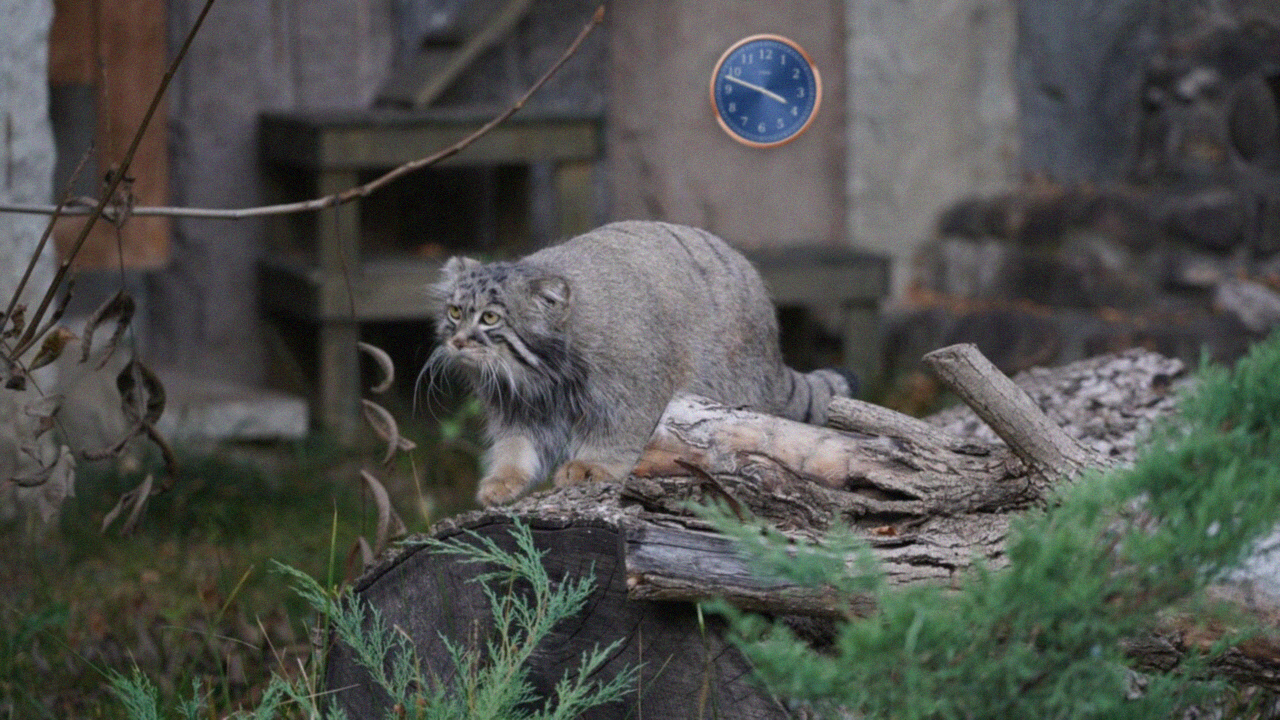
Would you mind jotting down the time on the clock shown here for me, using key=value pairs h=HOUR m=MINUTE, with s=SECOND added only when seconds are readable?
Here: h=3 m=48
